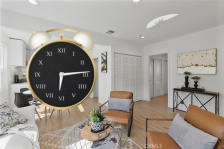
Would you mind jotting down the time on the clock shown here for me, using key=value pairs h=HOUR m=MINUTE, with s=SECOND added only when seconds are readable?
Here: h=6 m=14
